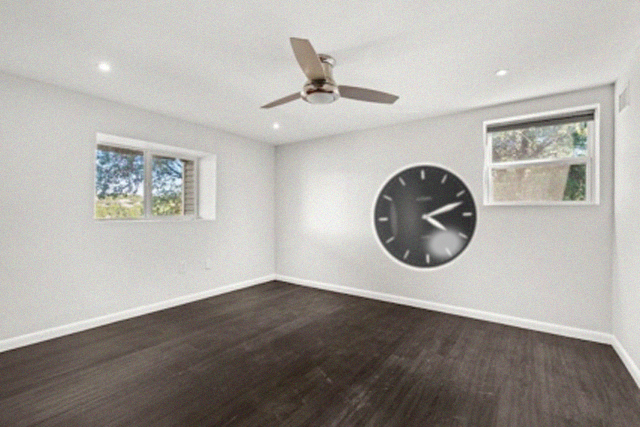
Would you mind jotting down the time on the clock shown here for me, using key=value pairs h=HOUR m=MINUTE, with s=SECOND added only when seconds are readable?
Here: h=4 m=12
